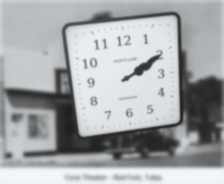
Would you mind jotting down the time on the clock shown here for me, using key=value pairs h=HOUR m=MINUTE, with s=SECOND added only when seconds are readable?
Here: h=2 m=10
